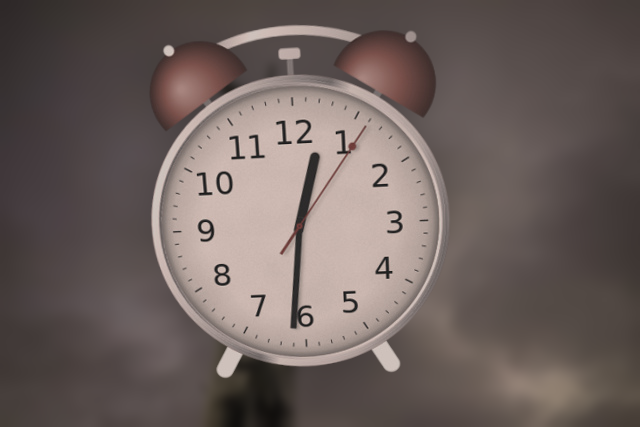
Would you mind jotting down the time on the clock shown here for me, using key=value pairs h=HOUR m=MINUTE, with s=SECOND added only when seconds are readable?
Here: h=12 m=31 s=6
